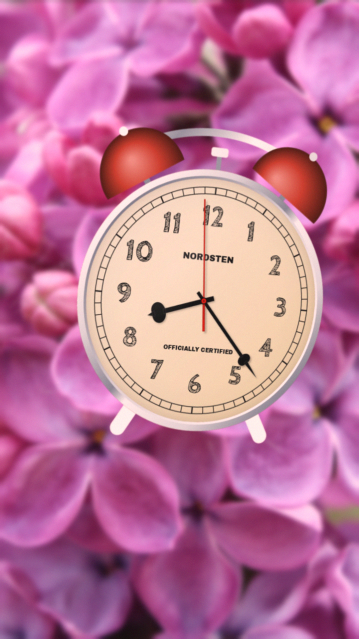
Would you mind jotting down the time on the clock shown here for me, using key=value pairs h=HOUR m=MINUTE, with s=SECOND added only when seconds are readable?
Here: h=8 m=22 s=59
